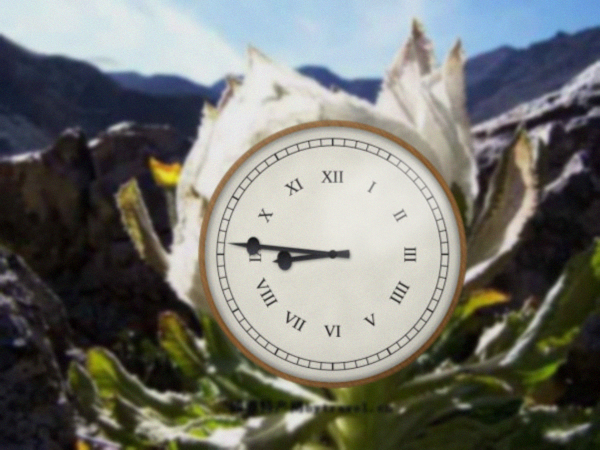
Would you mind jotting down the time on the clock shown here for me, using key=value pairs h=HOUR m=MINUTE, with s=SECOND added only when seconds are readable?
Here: h=8 m=46
